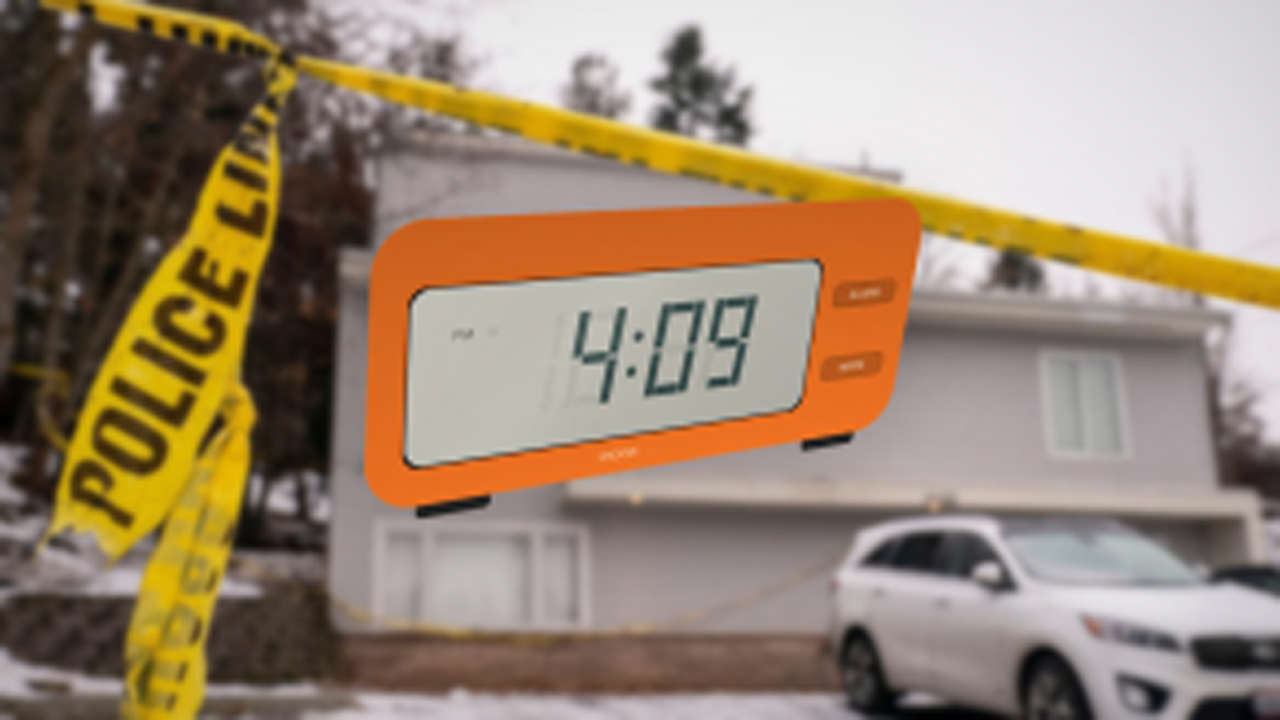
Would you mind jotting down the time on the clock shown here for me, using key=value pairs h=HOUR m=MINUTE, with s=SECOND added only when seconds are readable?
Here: h=4 m=9
